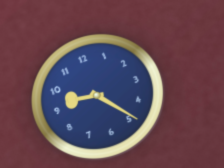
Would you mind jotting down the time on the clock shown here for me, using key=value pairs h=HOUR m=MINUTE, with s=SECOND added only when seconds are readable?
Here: h=9 m=24
